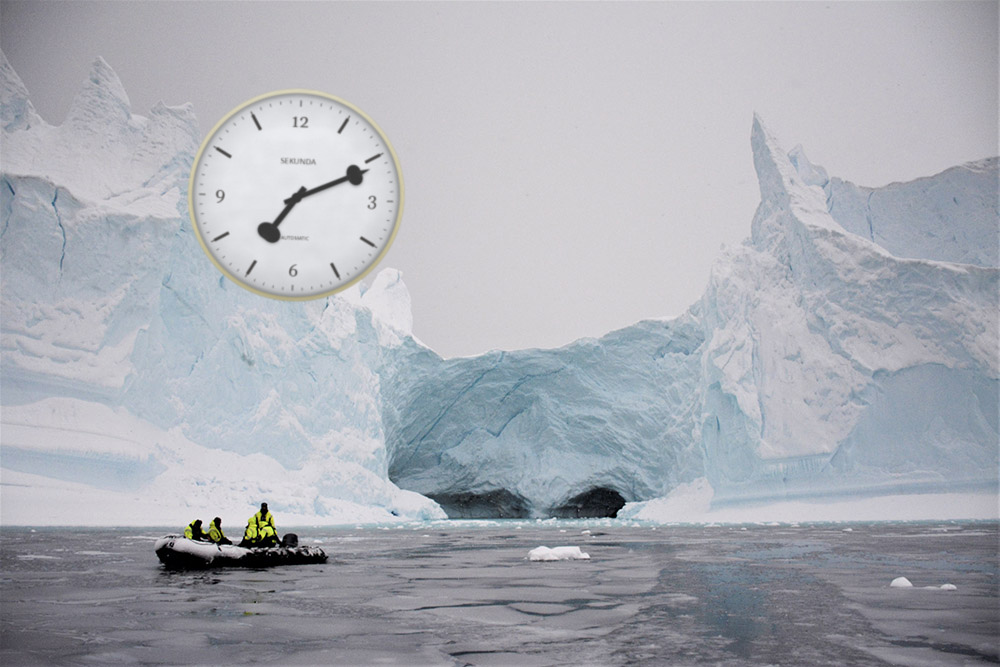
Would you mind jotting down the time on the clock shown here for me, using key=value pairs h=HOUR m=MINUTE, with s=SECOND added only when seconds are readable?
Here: h=7 m=11
